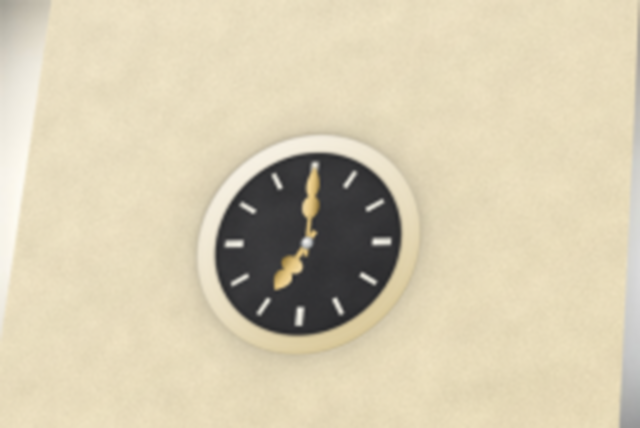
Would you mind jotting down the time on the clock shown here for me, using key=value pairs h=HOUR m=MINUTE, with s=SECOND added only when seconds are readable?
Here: h=7 m=0
